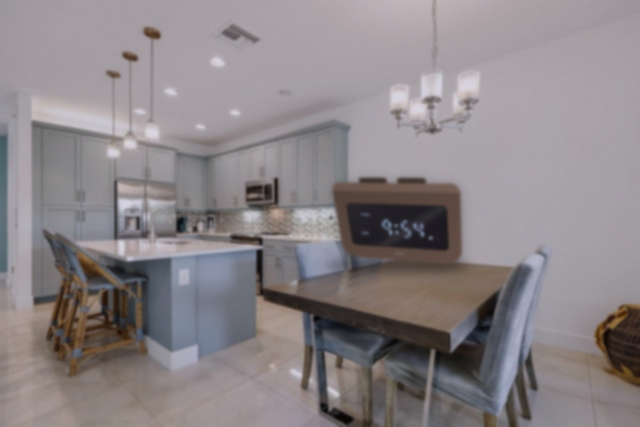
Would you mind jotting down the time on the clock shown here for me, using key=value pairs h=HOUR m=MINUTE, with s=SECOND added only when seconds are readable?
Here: h=9 m=54
